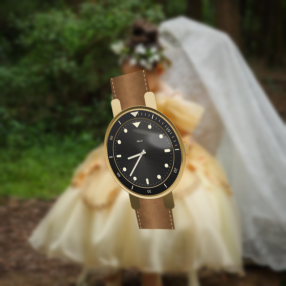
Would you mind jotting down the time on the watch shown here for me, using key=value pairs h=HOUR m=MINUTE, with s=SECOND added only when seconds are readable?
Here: h=8 m=37
